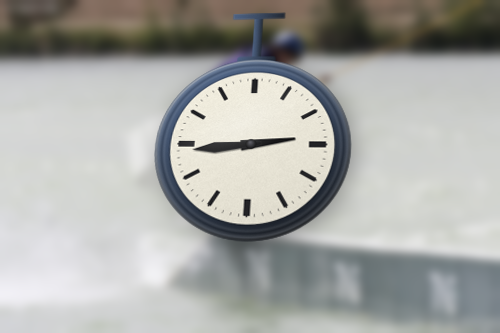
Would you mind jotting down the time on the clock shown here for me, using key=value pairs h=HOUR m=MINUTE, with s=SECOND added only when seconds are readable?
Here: h=2 m=44
